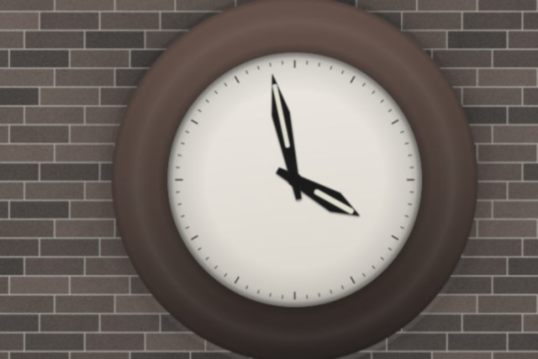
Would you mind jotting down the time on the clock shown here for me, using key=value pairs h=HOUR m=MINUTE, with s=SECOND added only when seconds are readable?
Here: h=3 m=58
